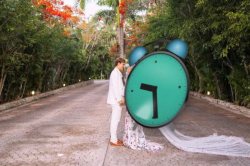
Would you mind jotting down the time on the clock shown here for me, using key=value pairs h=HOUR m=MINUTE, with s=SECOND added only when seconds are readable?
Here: h=9 m=29
